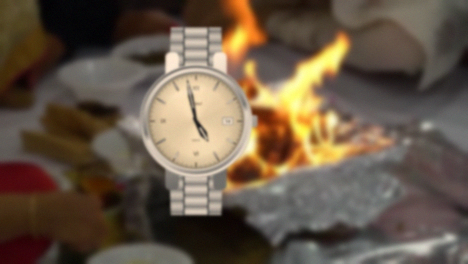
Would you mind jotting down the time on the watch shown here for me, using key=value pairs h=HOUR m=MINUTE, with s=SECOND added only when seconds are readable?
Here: h=4 m=58
